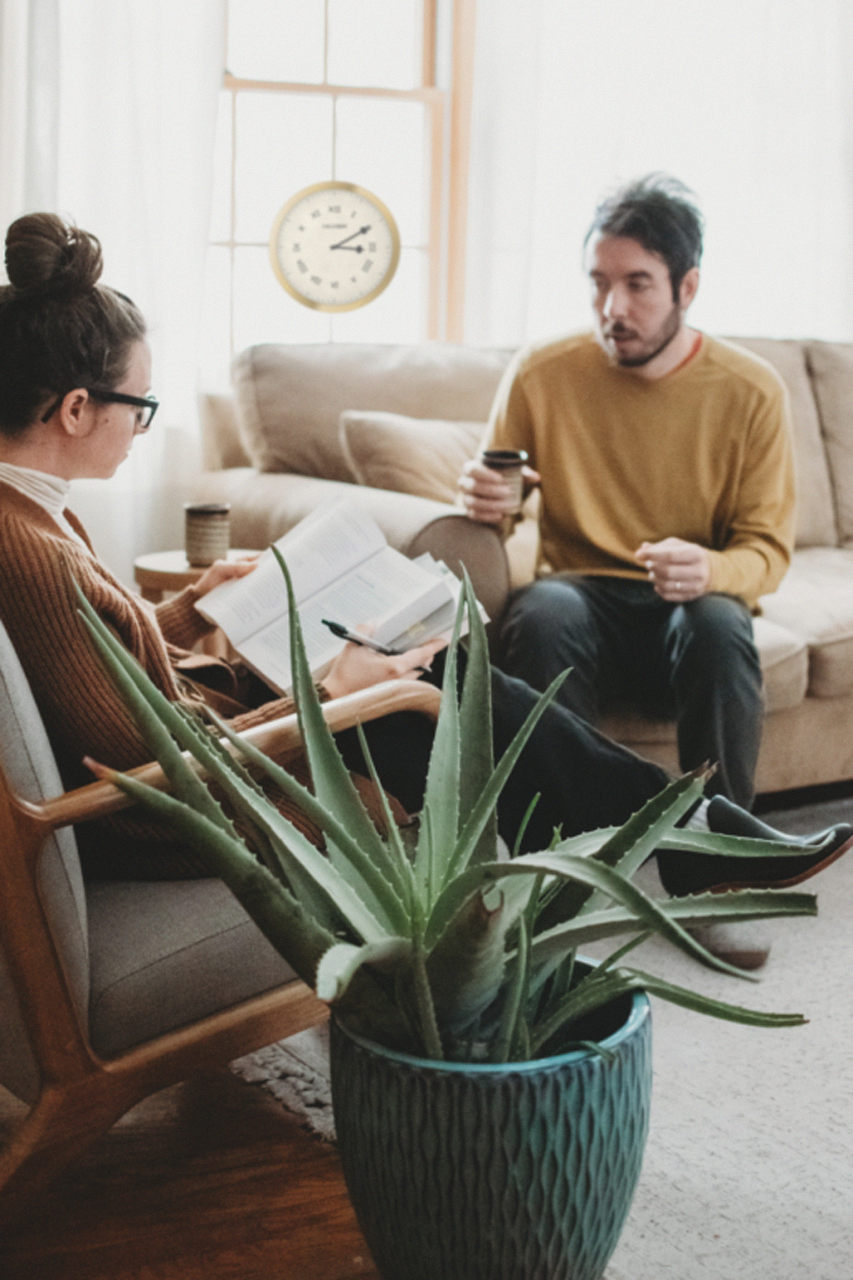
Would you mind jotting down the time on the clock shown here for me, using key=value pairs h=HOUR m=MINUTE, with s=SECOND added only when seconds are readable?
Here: h=3 m=10
